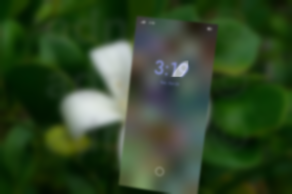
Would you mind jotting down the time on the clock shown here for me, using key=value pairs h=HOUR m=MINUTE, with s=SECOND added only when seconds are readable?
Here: h=3 m=19
